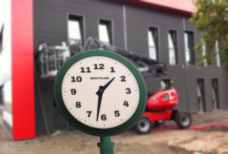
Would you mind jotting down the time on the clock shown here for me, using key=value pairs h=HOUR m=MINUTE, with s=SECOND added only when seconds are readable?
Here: h=1 m=32
